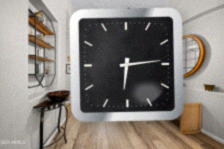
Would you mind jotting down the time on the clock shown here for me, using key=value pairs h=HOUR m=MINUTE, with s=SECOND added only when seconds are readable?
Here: h=6 m=14
